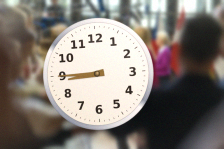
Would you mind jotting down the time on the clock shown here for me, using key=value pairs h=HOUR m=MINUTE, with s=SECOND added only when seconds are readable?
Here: h=8 m=45
